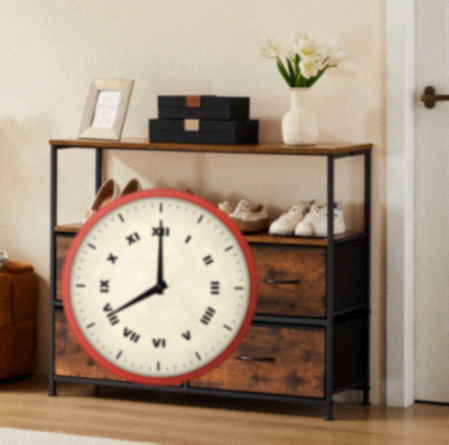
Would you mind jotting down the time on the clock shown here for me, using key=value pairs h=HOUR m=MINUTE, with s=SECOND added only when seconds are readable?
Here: h=8 m=0
